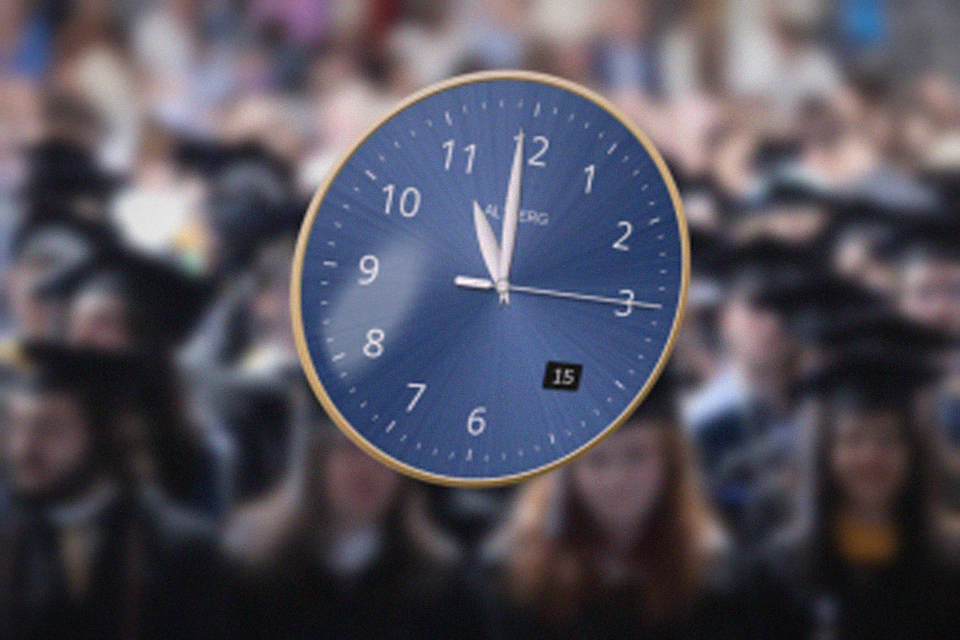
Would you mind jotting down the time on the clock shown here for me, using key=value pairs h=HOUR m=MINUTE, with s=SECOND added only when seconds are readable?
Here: h=10 m=59 s=15
